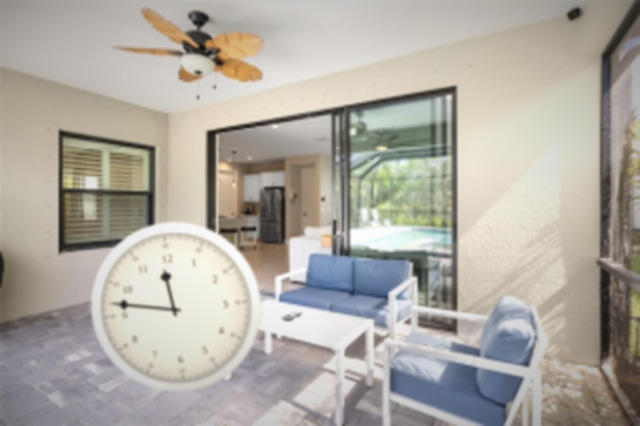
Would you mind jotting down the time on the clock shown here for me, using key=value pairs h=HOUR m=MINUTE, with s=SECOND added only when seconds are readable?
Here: h=11 m=47
